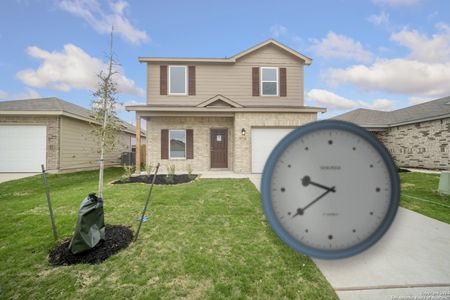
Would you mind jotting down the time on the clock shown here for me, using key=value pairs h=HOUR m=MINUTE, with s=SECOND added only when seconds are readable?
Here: h=9 m=39
